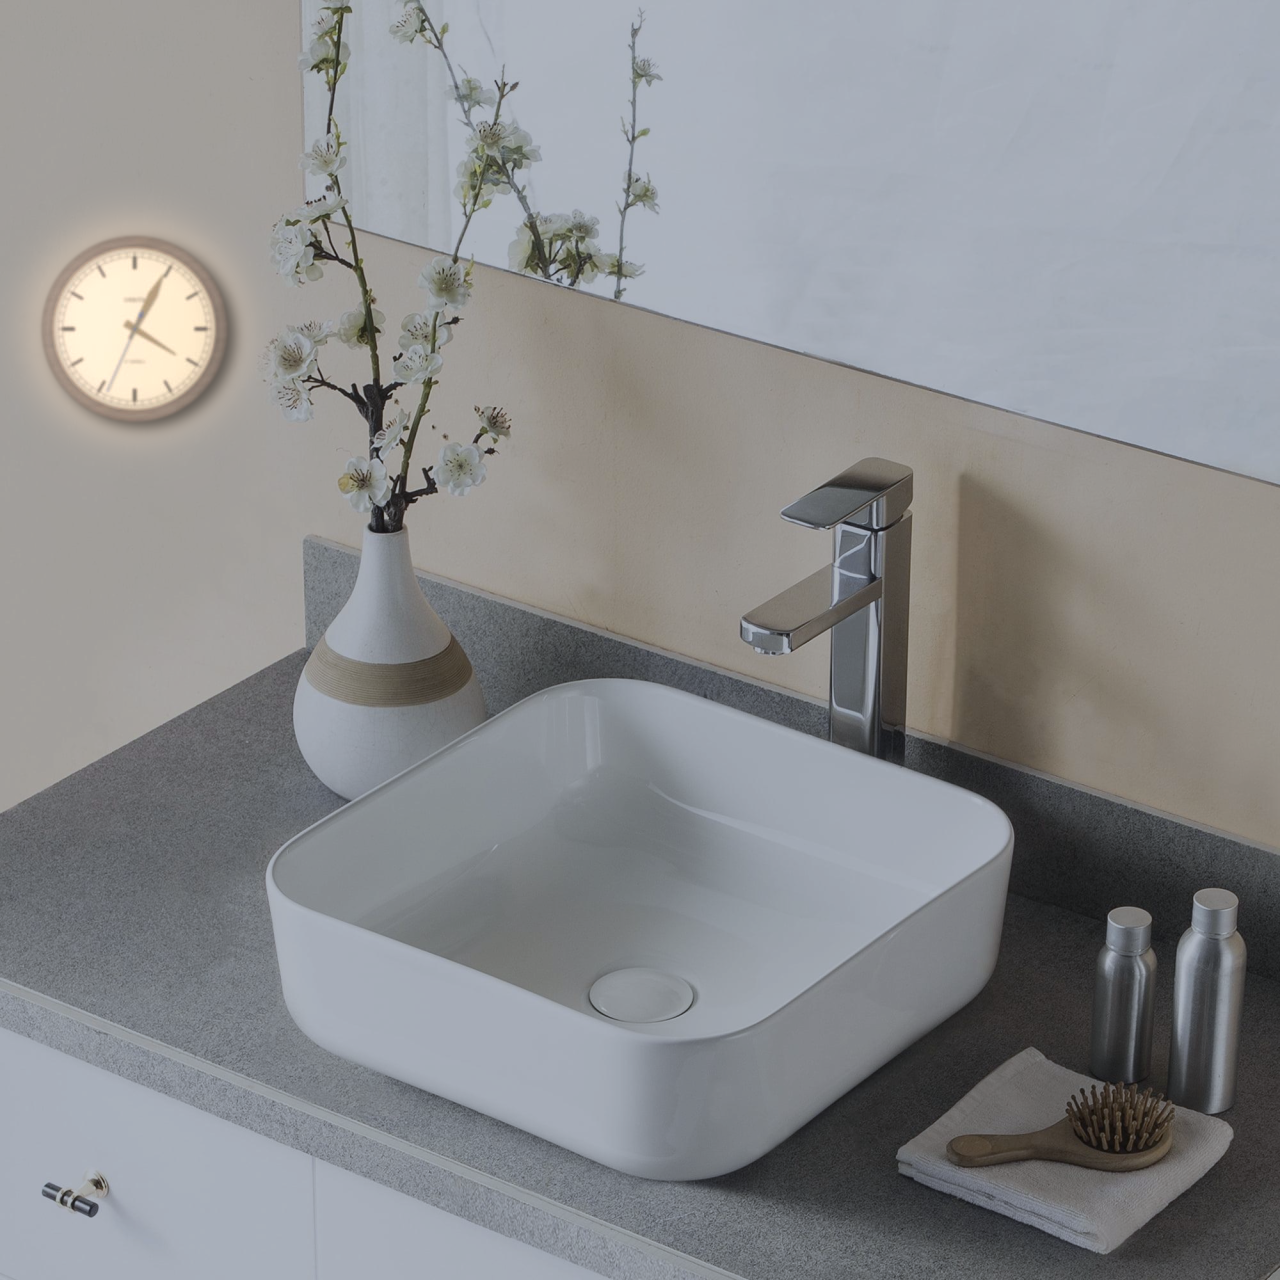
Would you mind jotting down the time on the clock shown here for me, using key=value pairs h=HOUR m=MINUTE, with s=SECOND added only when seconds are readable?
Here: h=4 m=4 s=34
